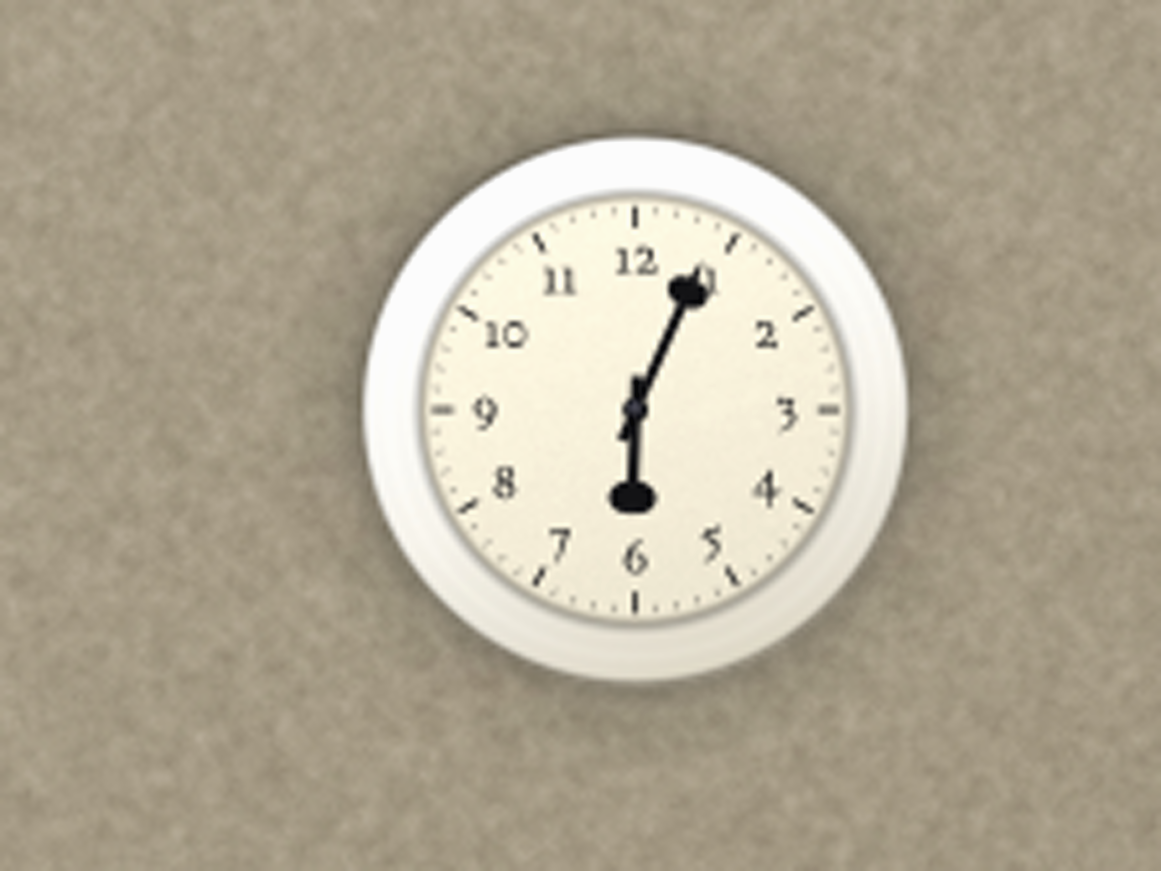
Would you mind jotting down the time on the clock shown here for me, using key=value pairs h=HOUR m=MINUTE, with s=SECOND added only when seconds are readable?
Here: h=6 m=4
